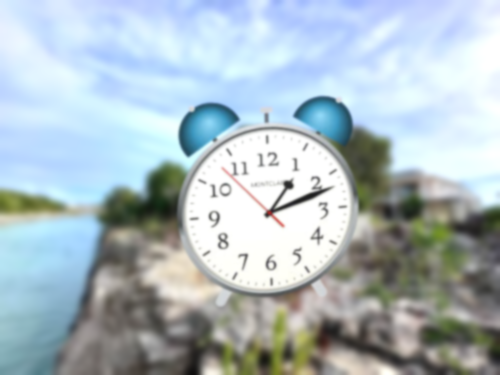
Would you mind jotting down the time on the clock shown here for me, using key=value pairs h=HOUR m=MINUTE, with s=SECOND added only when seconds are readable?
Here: h=1 m=11 s=53
